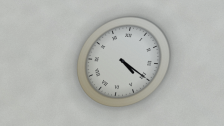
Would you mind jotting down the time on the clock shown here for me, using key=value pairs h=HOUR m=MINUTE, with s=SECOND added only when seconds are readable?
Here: h=4 m=20
